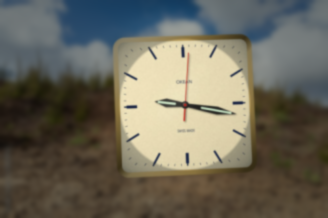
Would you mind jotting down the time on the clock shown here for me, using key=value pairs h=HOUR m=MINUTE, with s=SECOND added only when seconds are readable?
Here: h=9 m=17 s=1
